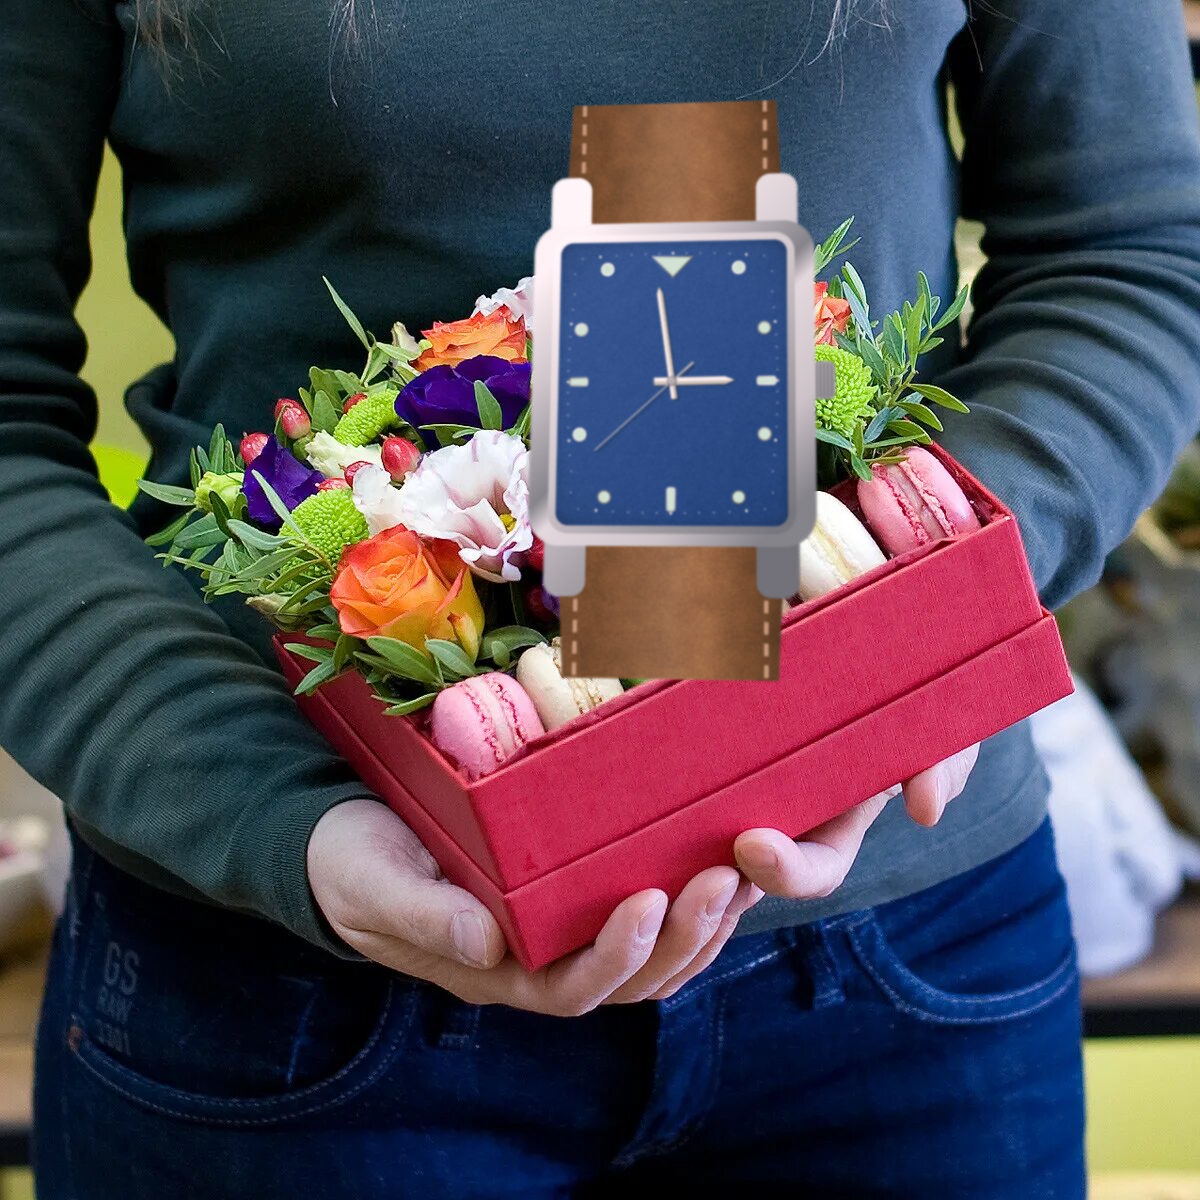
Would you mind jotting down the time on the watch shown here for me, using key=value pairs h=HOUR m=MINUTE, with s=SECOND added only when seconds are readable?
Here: h=2 m=58 s=38
